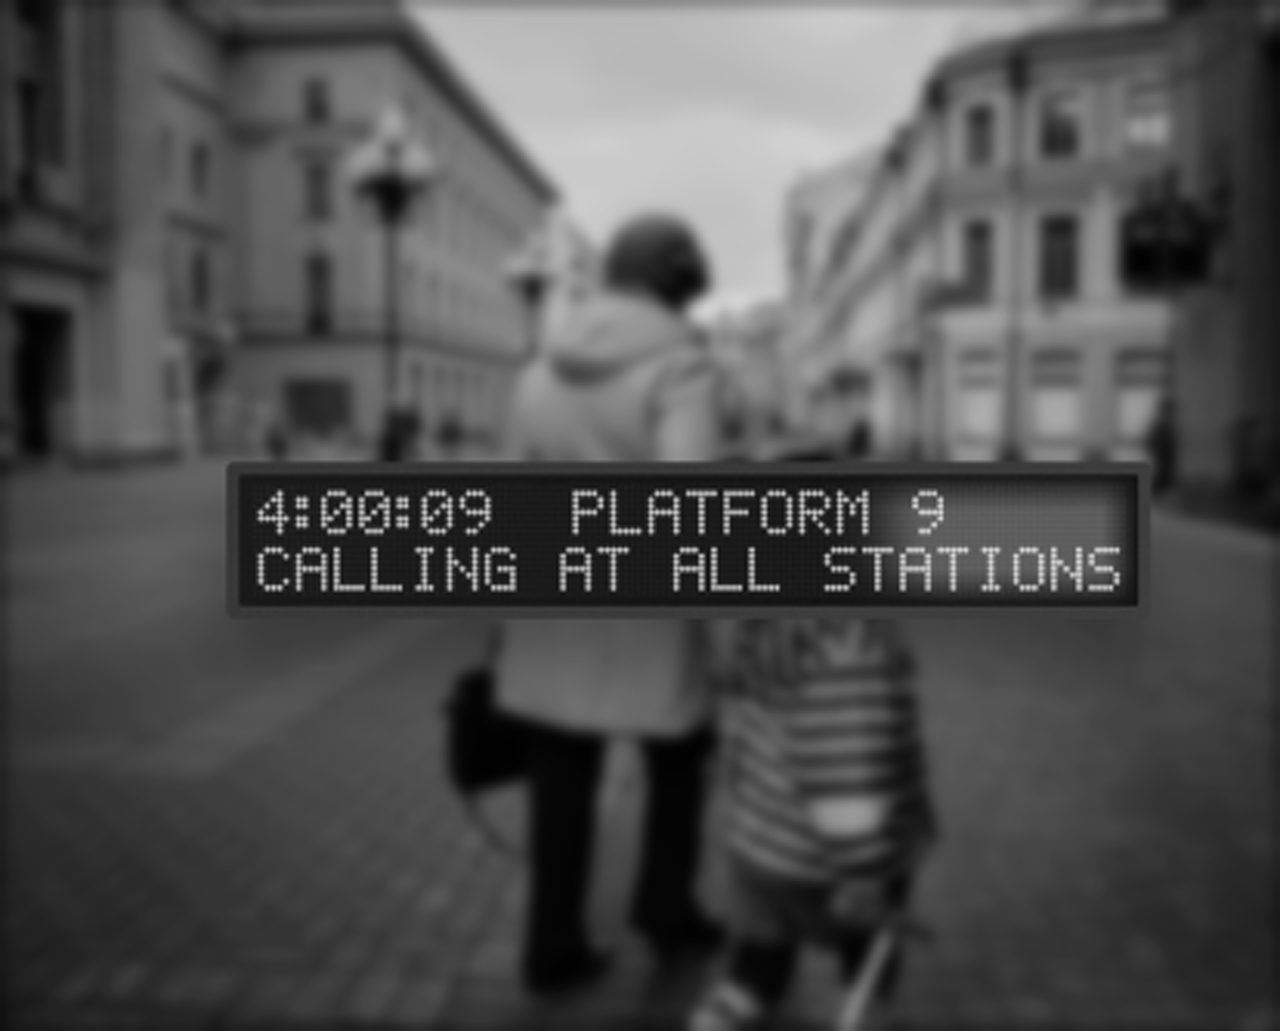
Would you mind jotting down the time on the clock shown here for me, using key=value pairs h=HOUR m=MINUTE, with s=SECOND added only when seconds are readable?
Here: h=4 m=0 s=9
